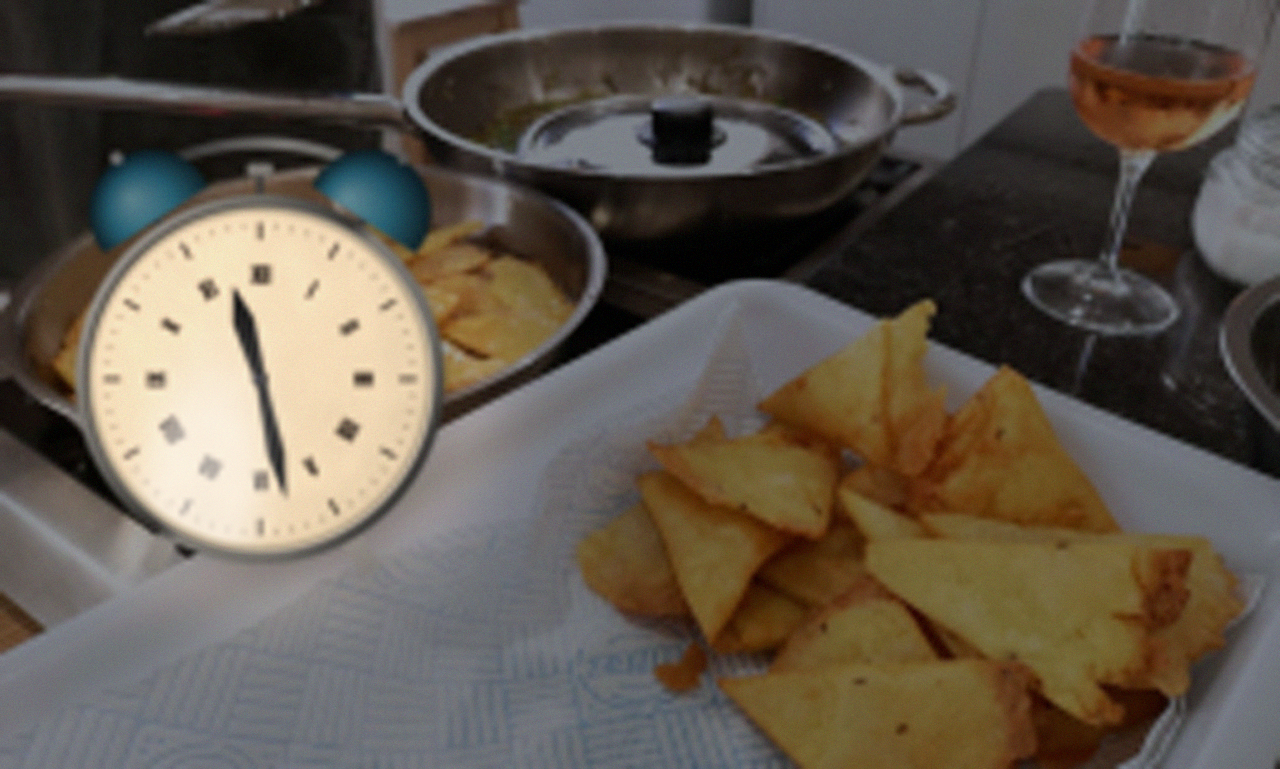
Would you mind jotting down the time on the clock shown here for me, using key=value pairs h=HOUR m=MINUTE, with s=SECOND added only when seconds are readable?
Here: h=11 m=28
